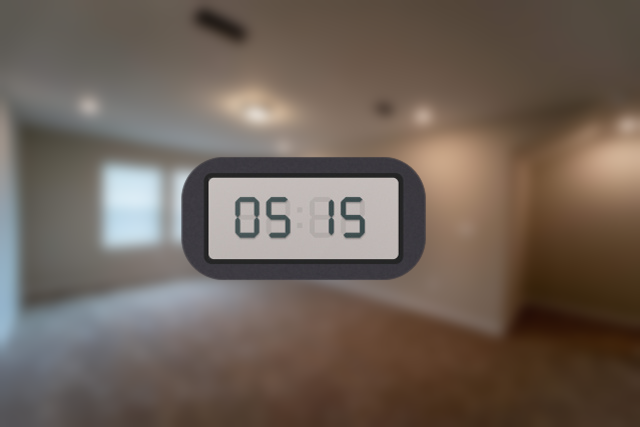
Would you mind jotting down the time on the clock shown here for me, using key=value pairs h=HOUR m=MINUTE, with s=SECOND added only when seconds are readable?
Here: h=5 m=15
